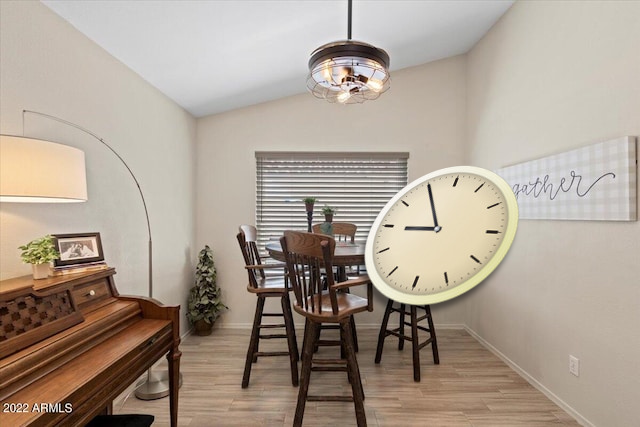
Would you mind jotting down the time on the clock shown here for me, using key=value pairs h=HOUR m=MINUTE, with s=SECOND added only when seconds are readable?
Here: h=8 m=55
